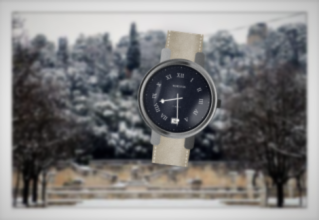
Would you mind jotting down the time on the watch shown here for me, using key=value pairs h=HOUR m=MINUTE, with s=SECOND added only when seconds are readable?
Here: h=8 m=29
